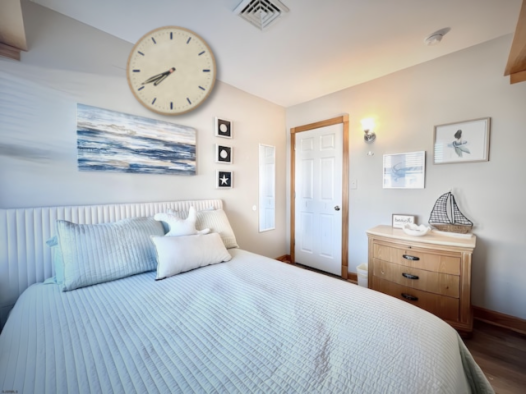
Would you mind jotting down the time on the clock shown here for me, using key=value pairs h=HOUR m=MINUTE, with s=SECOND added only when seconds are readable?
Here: h=7 m=41
